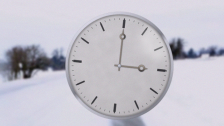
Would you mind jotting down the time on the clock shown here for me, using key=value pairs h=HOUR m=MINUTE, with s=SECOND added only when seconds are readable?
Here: h=3 m=0
